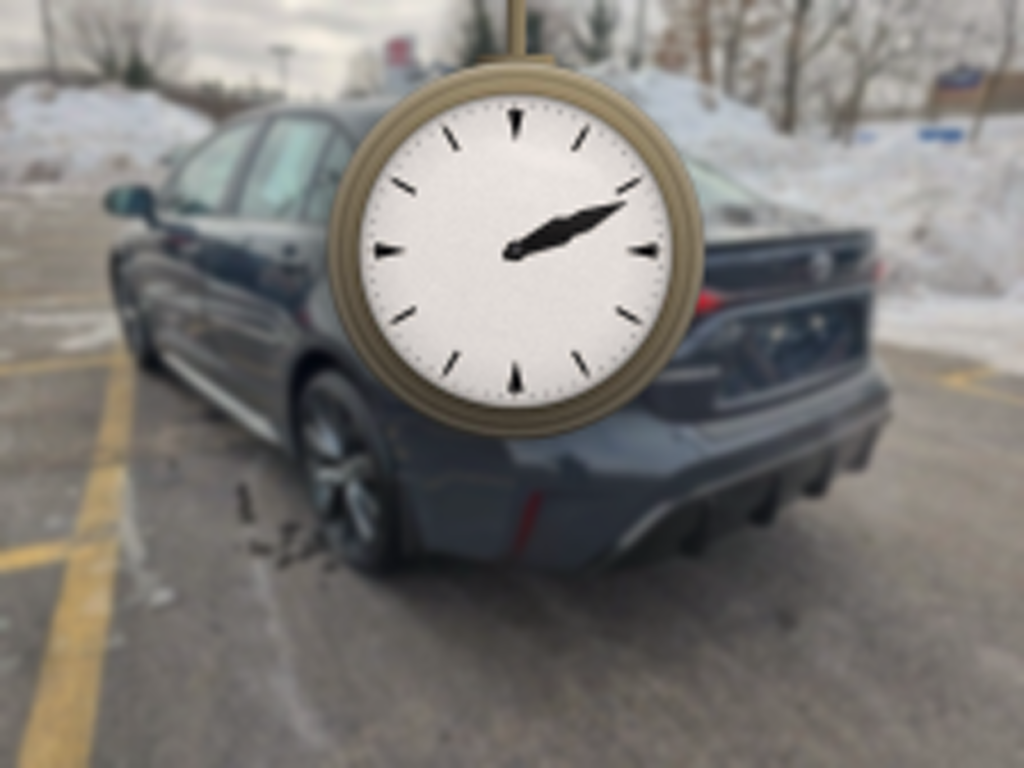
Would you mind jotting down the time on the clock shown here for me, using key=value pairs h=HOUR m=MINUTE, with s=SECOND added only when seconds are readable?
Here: h=2 m=11
